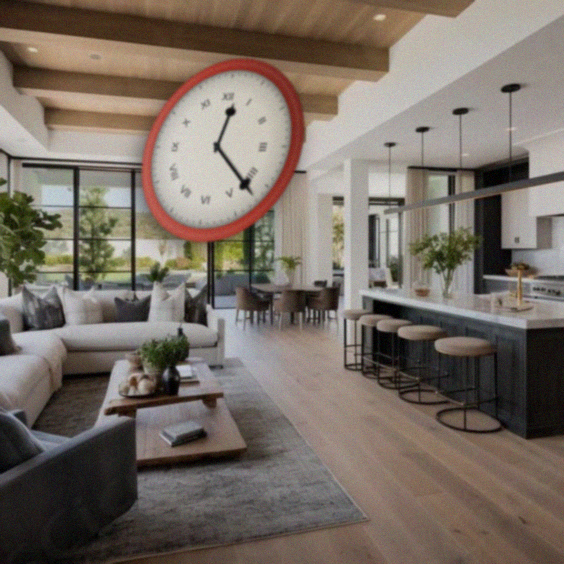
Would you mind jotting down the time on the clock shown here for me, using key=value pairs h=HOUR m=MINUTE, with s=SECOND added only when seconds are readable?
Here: h=12 m=22
